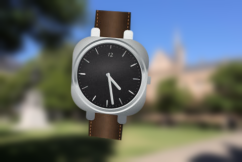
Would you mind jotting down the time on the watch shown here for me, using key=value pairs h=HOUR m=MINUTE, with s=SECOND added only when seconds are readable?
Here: h=4 m=28
